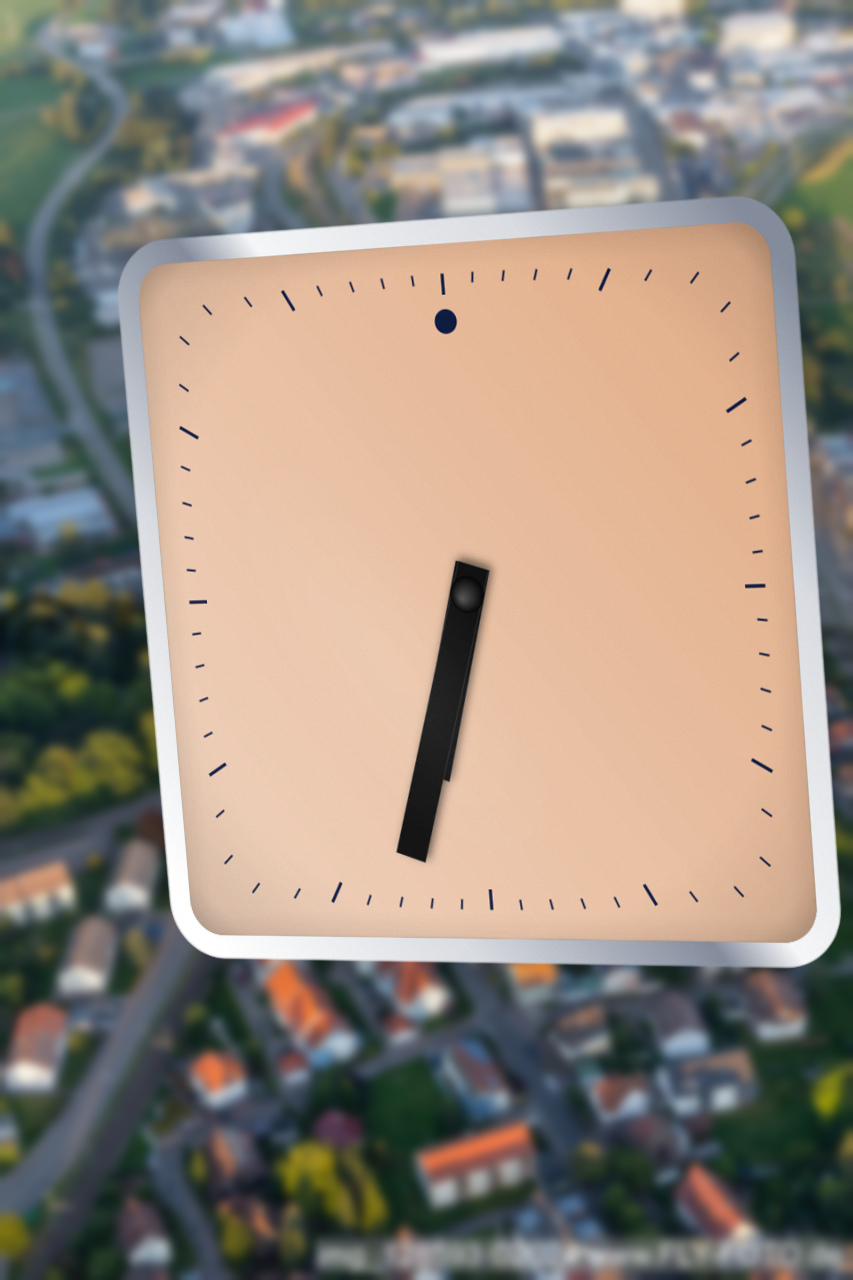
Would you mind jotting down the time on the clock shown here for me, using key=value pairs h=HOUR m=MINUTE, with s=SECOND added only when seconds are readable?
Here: h=6 m=33
